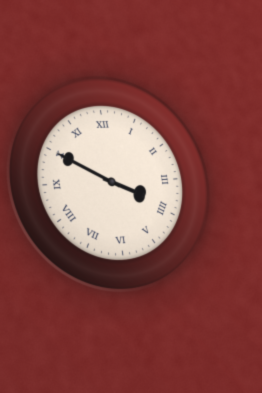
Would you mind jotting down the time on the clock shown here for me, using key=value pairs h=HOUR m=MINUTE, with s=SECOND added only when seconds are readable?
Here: h=3 m=50
